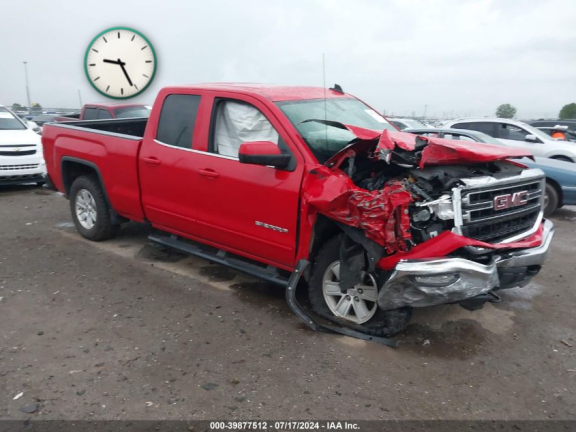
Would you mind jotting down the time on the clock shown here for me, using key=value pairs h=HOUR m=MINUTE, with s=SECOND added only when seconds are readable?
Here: h=9 m=26
